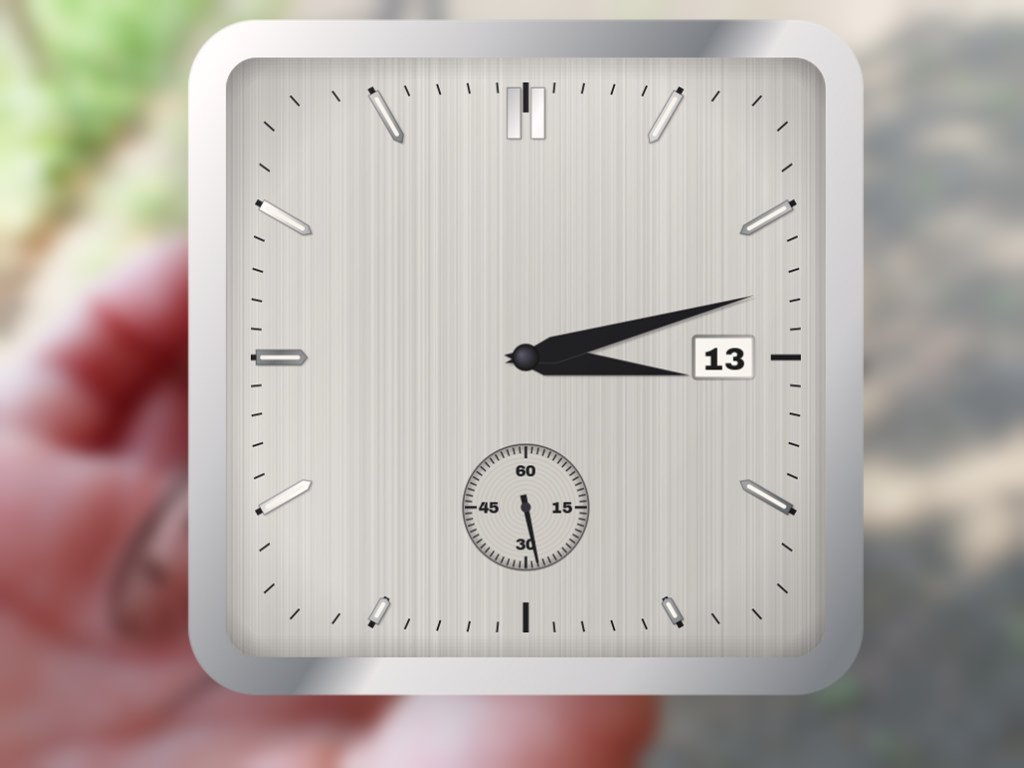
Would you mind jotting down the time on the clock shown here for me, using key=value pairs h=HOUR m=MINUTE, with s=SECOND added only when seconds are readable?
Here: h=3 m=12 s=28
